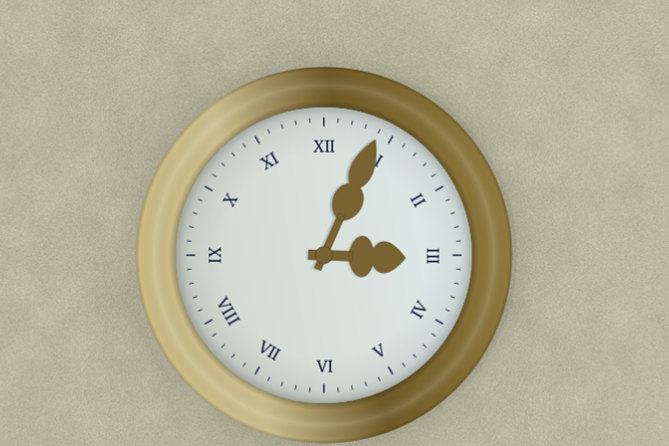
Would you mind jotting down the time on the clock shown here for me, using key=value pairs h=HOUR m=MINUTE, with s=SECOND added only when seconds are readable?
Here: h=3 m=4
